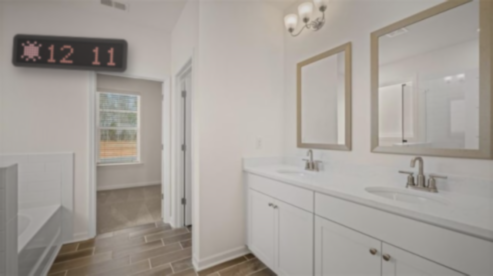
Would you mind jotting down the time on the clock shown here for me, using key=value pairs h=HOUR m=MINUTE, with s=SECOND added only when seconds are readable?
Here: h=12 m=11
